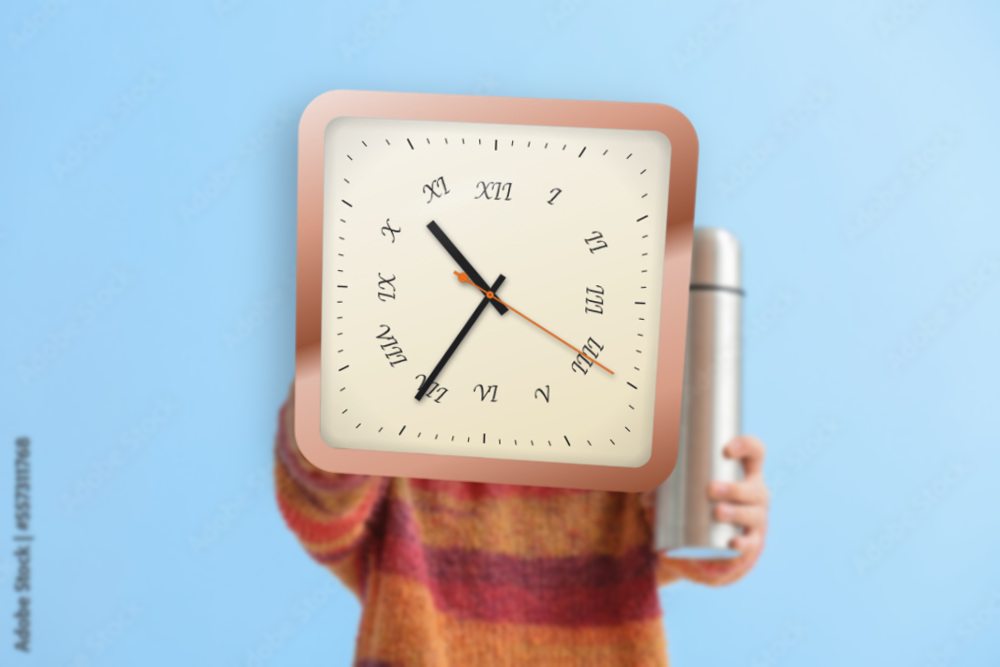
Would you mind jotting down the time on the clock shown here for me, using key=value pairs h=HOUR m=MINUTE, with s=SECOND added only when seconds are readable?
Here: h=10 m=35 s=20
